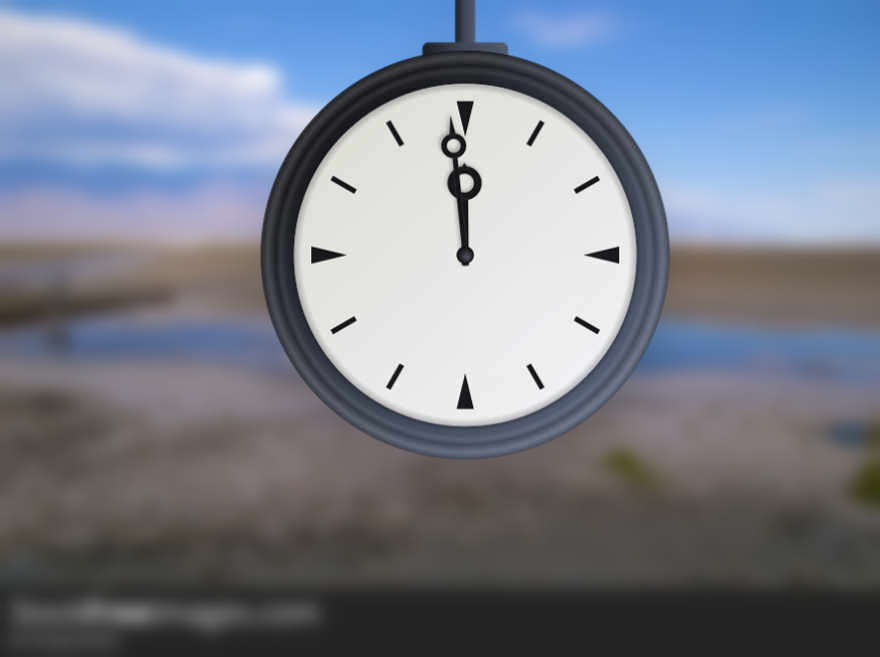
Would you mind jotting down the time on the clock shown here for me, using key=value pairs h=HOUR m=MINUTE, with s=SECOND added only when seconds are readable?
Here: h=11 m=59
